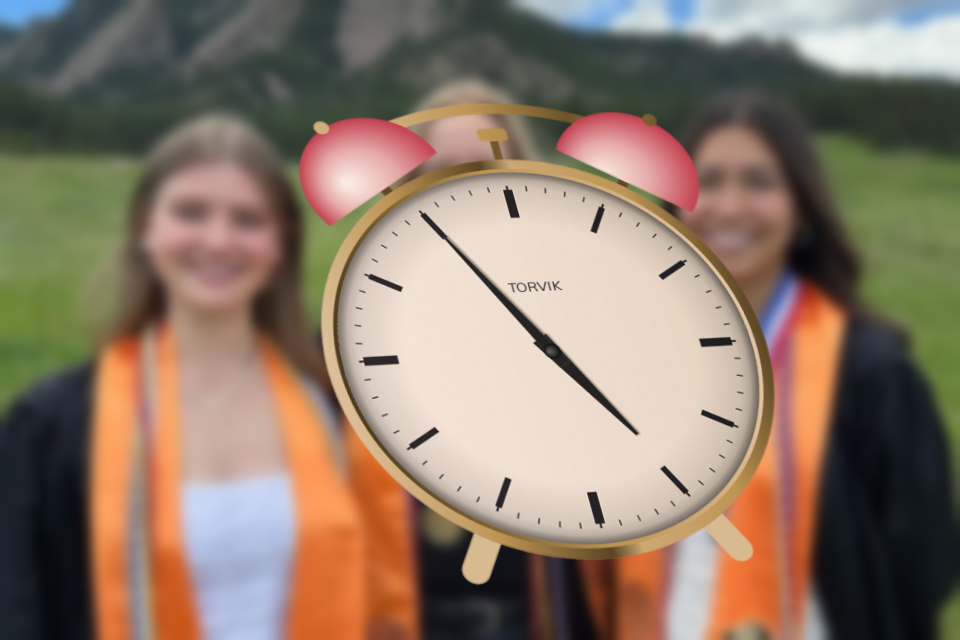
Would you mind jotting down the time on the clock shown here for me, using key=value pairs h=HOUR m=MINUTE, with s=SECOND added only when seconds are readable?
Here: h=4 m=55
